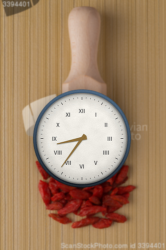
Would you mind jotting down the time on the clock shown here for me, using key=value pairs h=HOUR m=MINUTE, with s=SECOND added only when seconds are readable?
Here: h=8 m=36
